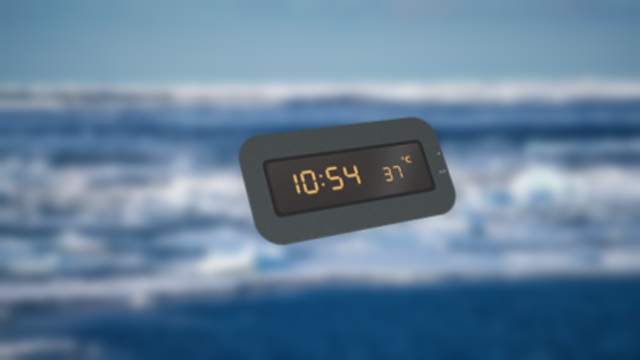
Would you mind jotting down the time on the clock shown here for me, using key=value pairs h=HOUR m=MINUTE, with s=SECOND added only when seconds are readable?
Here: h=10 m=54
